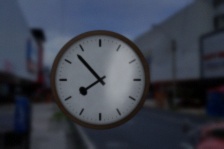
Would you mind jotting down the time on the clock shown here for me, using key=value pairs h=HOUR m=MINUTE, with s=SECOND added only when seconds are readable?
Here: h=7 m=53
